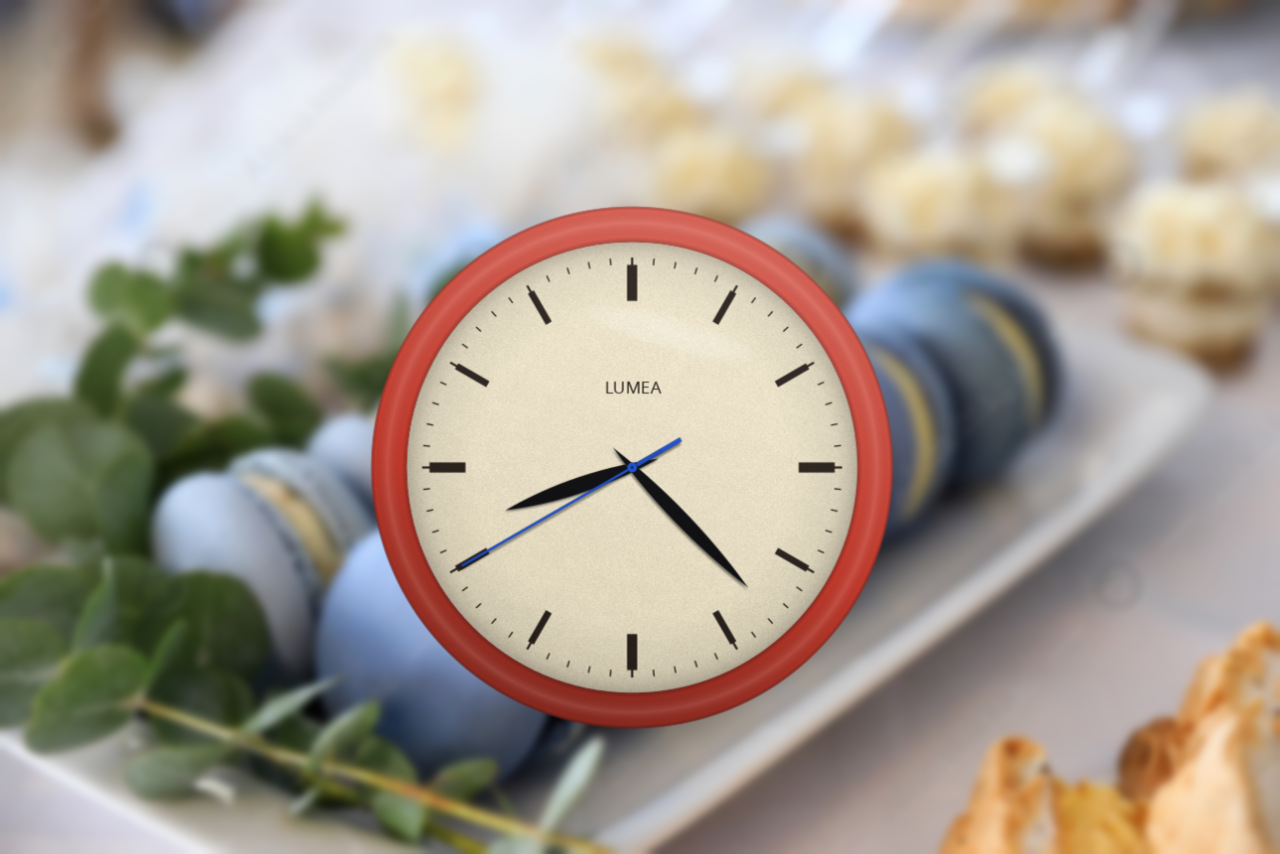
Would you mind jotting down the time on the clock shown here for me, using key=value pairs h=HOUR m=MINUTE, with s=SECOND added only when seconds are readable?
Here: h=8 m=22 s=40
